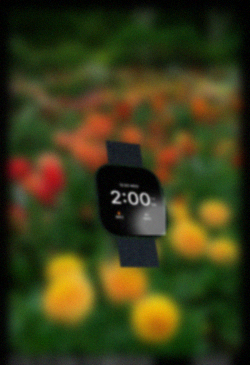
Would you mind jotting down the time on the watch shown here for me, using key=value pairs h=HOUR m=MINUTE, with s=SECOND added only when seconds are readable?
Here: h=2 m=0
